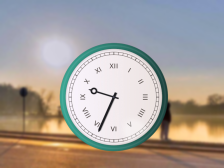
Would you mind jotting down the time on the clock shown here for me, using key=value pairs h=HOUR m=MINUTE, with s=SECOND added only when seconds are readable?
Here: h=9 m=34
